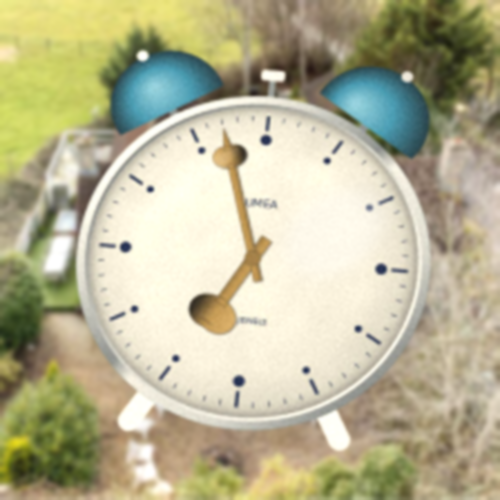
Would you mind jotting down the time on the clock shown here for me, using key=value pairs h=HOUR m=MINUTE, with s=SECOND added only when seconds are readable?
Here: h=6 m=57
